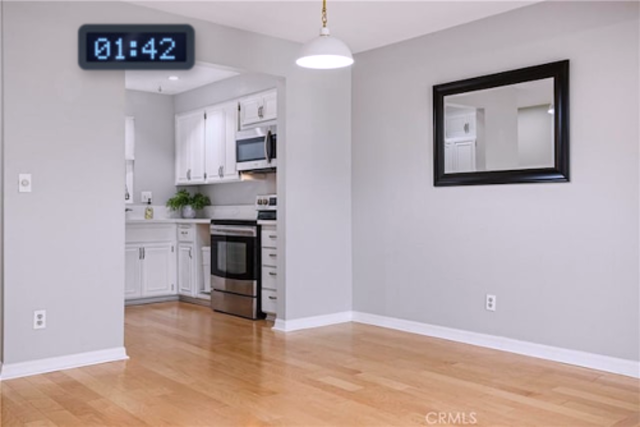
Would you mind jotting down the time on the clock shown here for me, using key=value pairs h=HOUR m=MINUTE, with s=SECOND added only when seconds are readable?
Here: h=1 m=42
